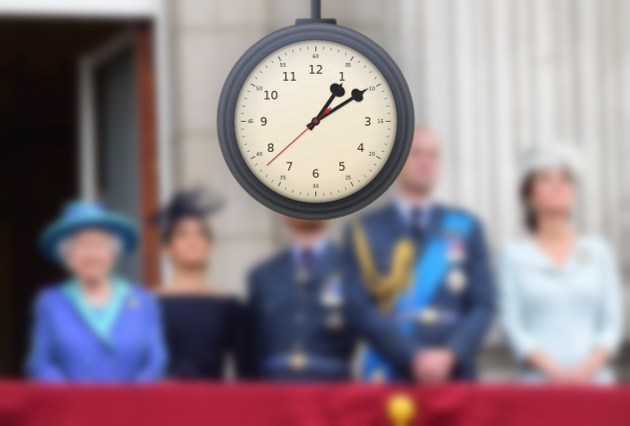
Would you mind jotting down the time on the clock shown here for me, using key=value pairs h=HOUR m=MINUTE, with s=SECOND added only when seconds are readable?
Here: h=1 m=9 s=38
